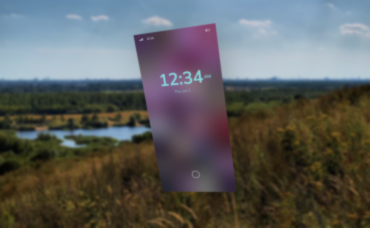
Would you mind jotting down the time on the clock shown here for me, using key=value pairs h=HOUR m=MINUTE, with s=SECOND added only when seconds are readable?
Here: h=12 m=34
